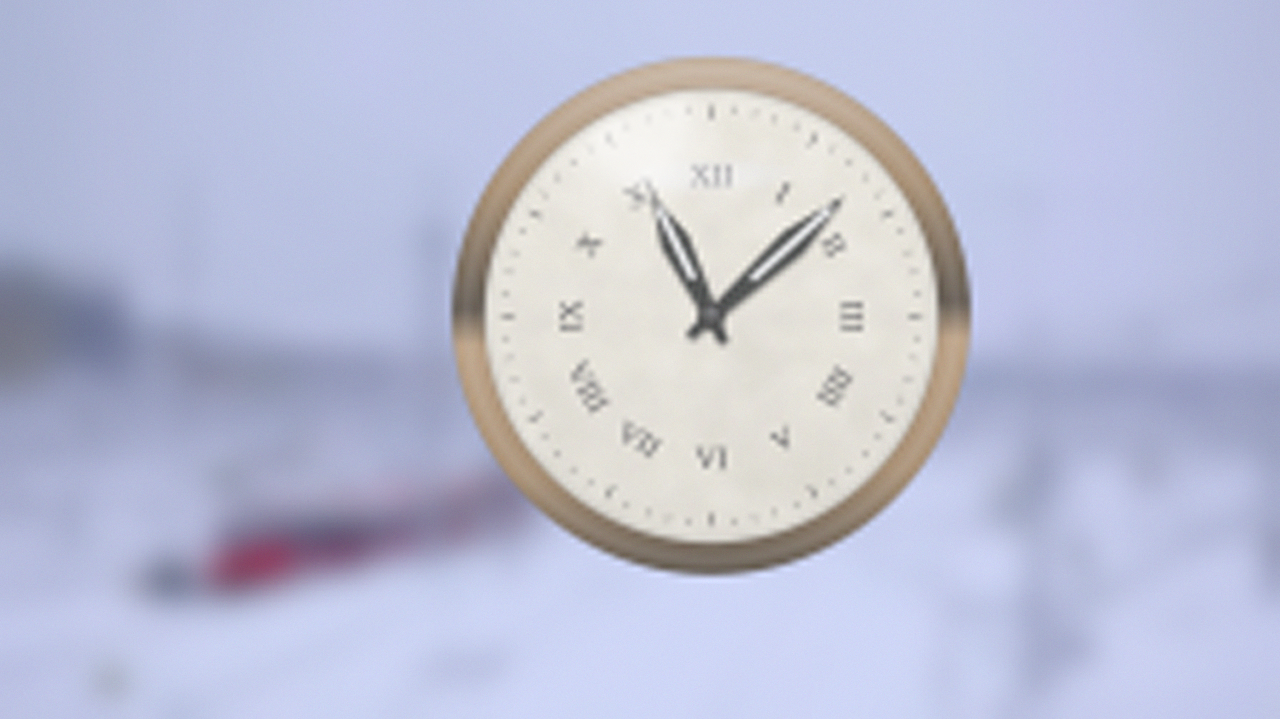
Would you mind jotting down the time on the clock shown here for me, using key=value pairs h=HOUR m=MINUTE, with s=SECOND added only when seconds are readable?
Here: h=11 m=8
